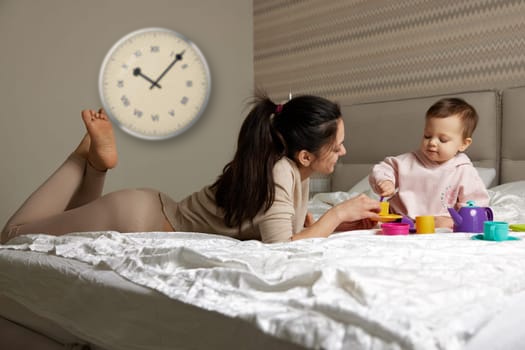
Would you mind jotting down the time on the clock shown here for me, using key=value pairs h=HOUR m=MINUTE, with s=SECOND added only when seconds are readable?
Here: h=10 m=7
